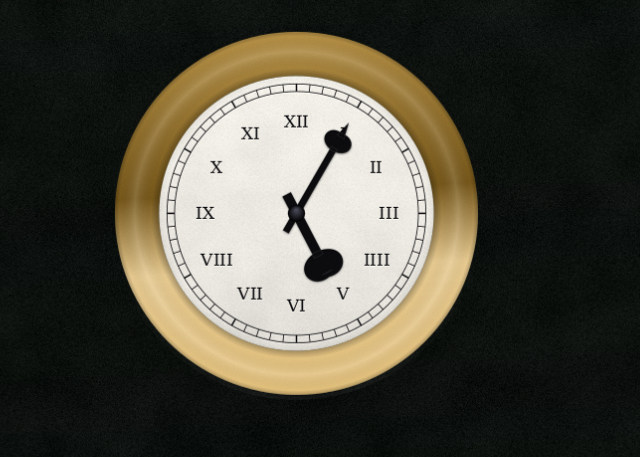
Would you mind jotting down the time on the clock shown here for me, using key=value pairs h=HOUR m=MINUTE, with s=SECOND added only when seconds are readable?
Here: h=5 m=5
